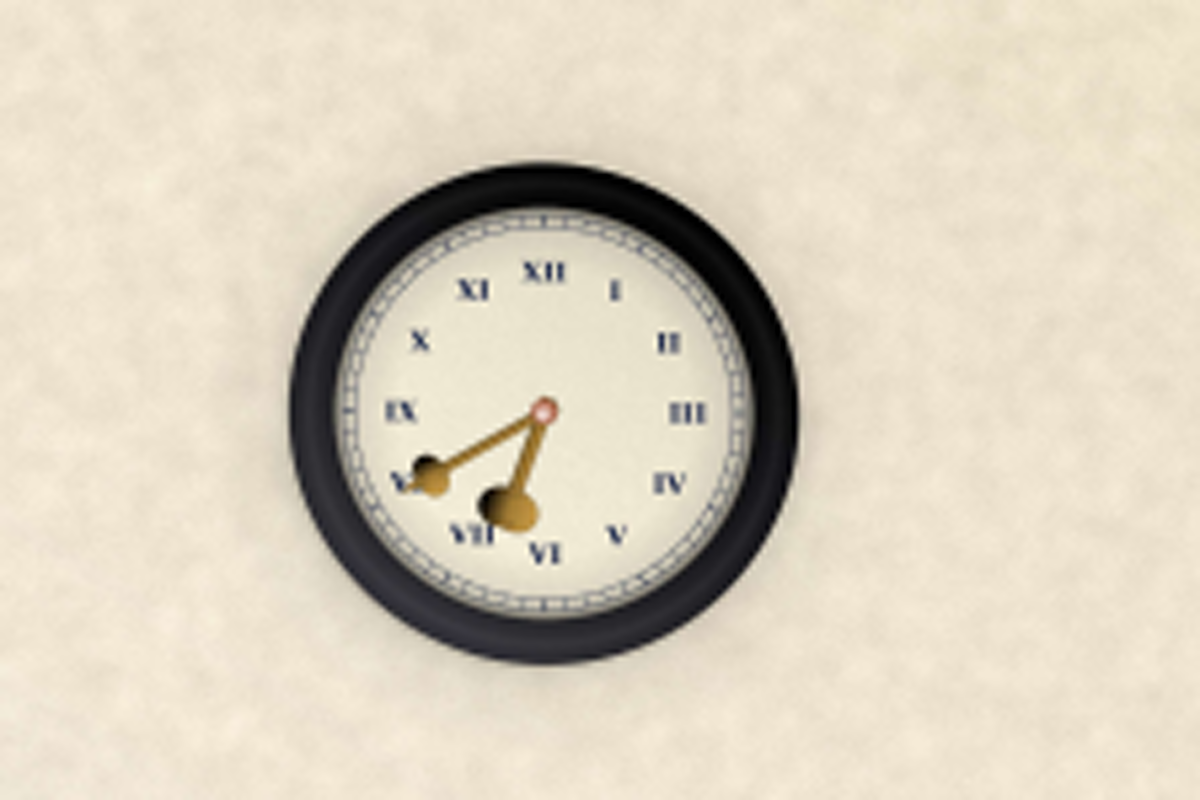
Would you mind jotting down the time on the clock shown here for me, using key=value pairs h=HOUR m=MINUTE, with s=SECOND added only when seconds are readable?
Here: h=6 m=40
